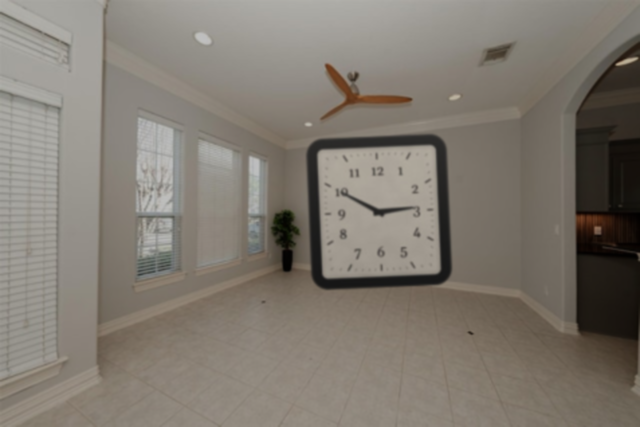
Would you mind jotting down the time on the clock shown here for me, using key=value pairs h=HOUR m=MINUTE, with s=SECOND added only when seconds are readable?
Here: h=2 m=50
